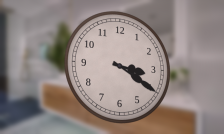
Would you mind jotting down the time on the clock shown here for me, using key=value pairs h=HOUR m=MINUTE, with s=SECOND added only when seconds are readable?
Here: h=3 m=20
